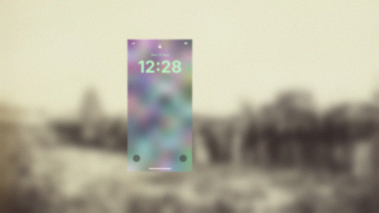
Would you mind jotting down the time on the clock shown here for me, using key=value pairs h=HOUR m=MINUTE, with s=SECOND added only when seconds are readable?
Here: h=12 m=28
